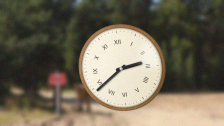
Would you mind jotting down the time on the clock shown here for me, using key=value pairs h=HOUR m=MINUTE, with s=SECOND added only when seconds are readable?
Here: h=2 m=39
